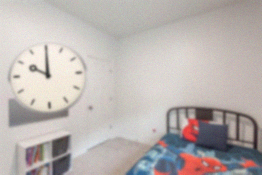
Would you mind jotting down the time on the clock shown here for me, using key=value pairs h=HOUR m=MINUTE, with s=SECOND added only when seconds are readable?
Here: h=10 m=0
